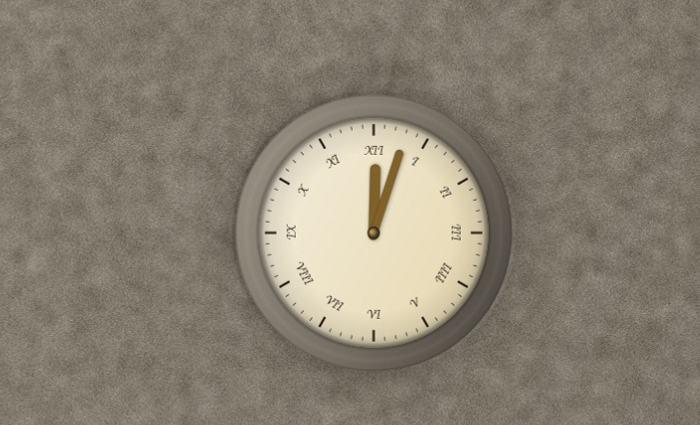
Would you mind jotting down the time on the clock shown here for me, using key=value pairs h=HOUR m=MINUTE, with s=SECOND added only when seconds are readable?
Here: h=12 m=3
